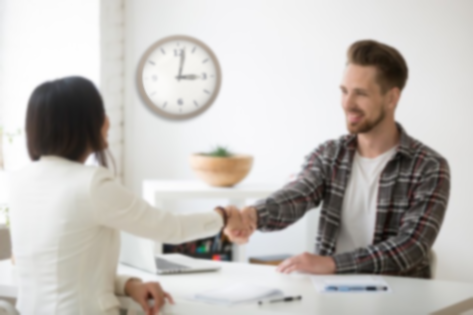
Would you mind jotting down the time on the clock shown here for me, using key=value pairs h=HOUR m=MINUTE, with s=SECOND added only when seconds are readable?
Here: h=3 m=2
